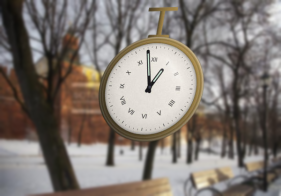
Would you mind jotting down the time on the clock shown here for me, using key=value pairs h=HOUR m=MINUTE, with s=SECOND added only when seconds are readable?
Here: h=12 m=58
